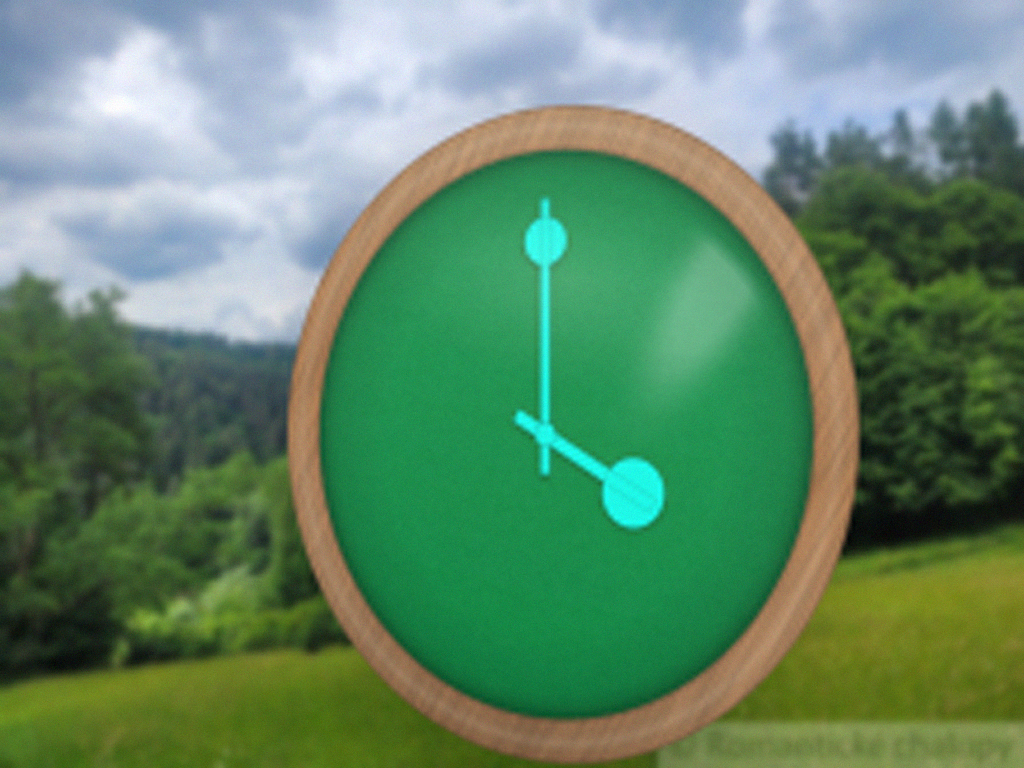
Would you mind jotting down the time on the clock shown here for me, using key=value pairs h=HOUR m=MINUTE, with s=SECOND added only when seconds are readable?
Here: h=4 m=0
